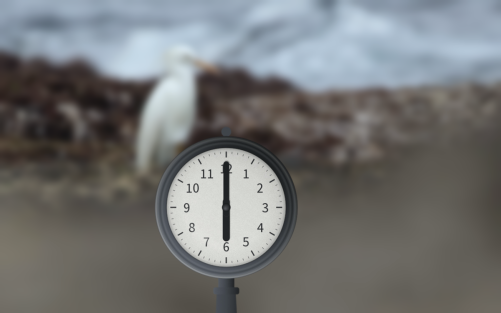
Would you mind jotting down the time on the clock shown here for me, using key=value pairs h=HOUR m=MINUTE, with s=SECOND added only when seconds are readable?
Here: h=6 m=0
